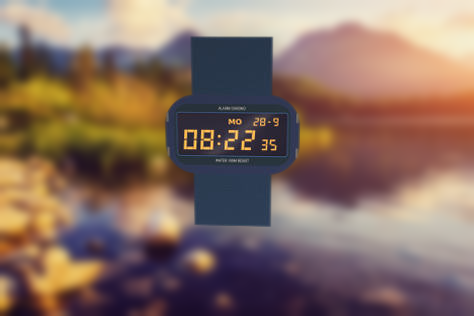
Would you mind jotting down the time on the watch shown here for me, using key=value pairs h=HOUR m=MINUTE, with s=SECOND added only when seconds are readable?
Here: h=8 m=22 s=35
